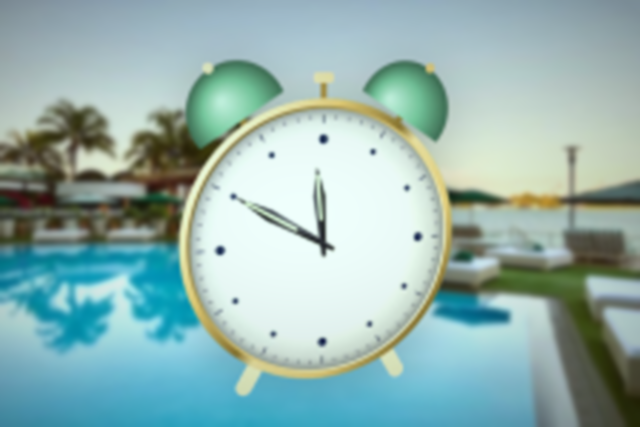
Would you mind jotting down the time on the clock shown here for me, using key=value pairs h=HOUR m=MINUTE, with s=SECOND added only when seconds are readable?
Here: h=11 m=50
